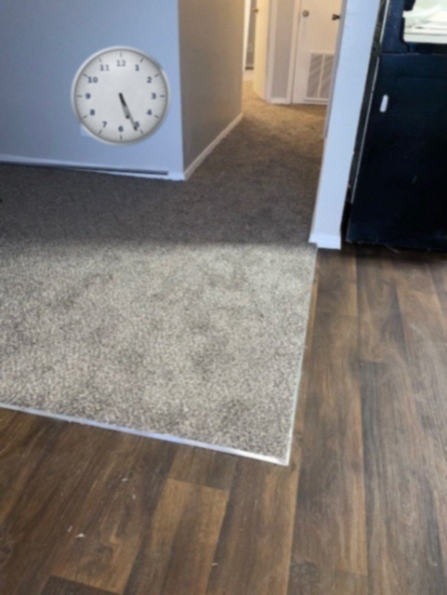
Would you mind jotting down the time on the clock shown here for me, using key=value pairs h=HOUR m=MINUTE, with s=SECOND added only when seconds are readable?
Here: h=5 m=26
